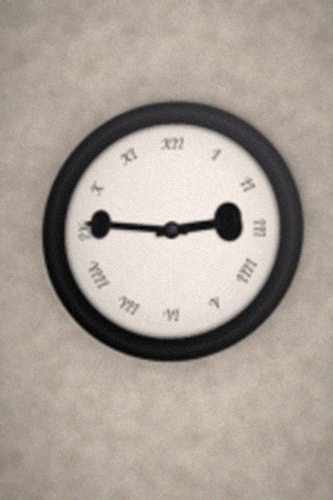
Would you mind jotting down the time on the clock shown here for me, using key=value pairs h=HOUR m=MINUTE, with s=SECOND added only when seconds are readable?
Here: h=2 m=46
